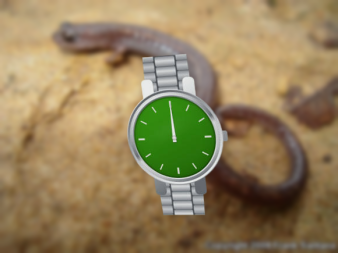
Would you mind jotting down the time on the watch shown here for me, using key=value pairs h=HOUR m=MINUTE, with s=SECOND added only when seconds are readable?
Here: h=12 m=0
